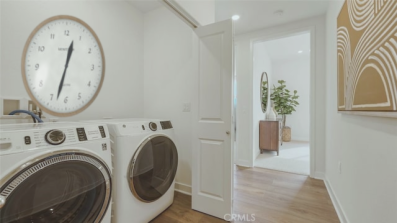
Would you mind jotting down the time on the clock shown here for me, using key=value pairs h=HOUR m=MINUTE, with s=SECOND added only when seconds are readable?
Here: h=12 m=33
